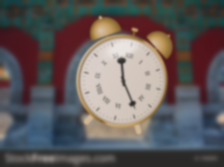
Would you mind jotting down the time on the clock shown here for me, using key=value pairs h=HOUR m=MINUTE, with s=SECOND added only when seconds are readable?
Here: h=11 m=24
